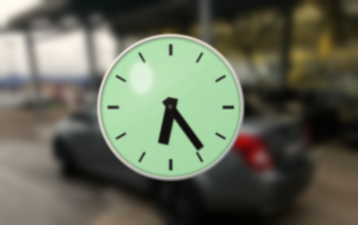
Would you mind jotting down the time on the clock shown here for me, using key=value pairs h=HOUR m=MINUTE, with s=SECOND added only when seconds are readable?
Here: h=6 m=24
